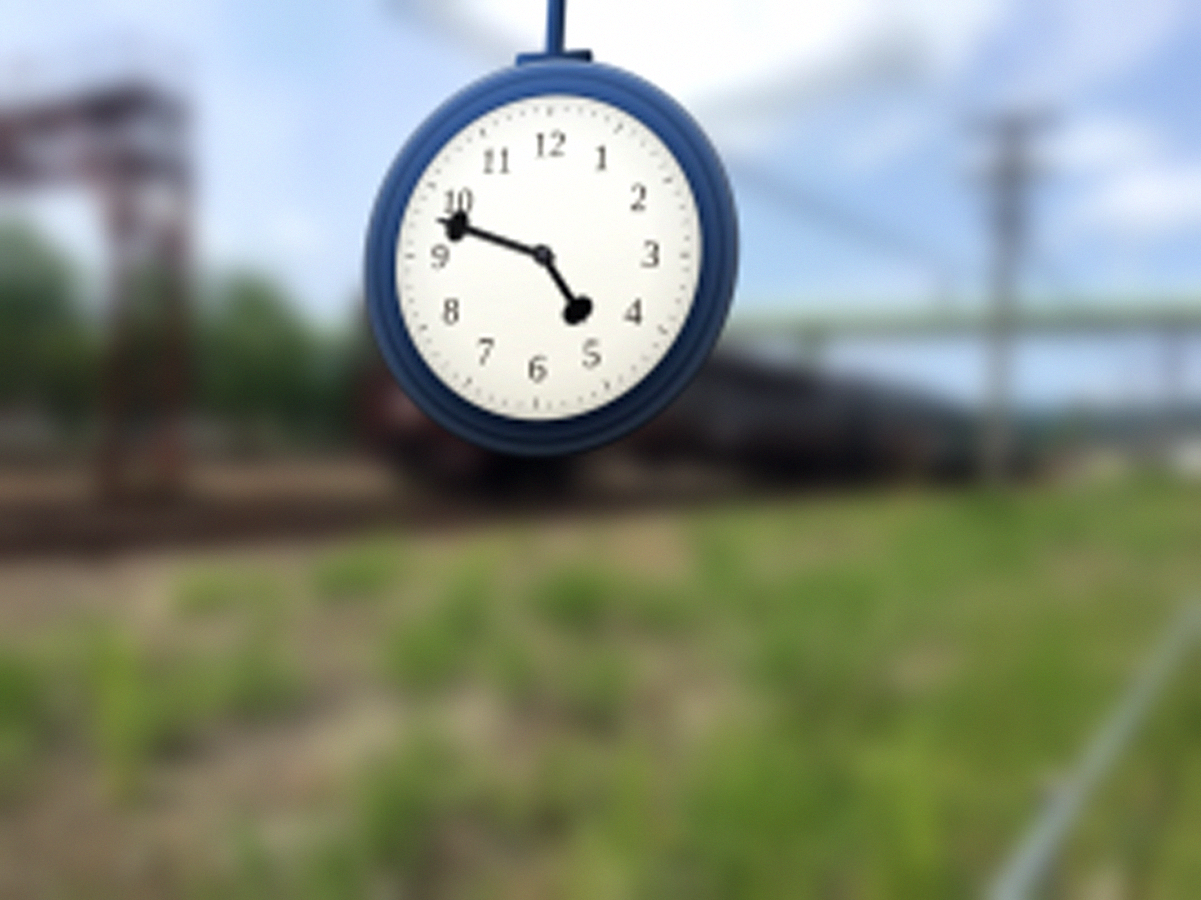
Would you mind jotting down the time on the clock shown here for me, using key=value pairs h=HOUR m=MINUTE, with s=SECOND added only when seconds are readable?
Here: h=4 m=48
